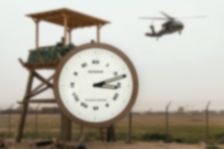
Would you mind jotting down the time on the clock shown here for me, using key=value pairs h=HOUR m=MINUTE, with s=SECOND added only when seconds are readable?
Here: h=3 m=12
